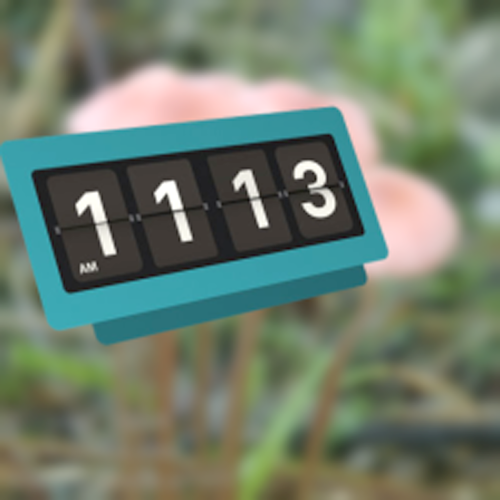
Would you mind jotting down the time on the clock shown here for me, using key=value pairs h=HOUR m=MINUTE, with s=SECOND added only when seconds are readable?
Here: h=11 m=13
